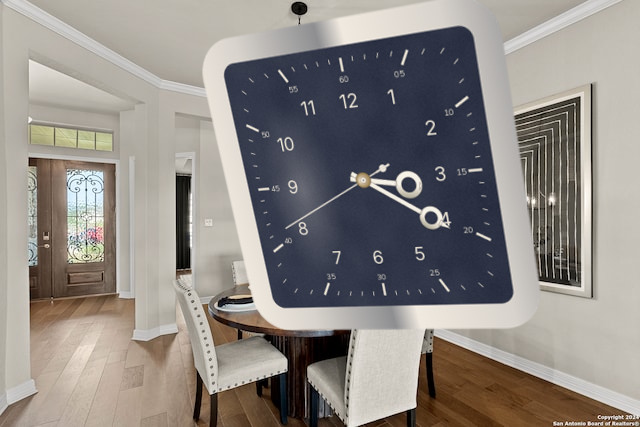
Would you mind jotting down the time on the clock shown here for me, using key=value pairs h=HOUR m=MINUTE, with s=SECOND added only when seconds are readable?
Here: h=3 m=20 s=41
